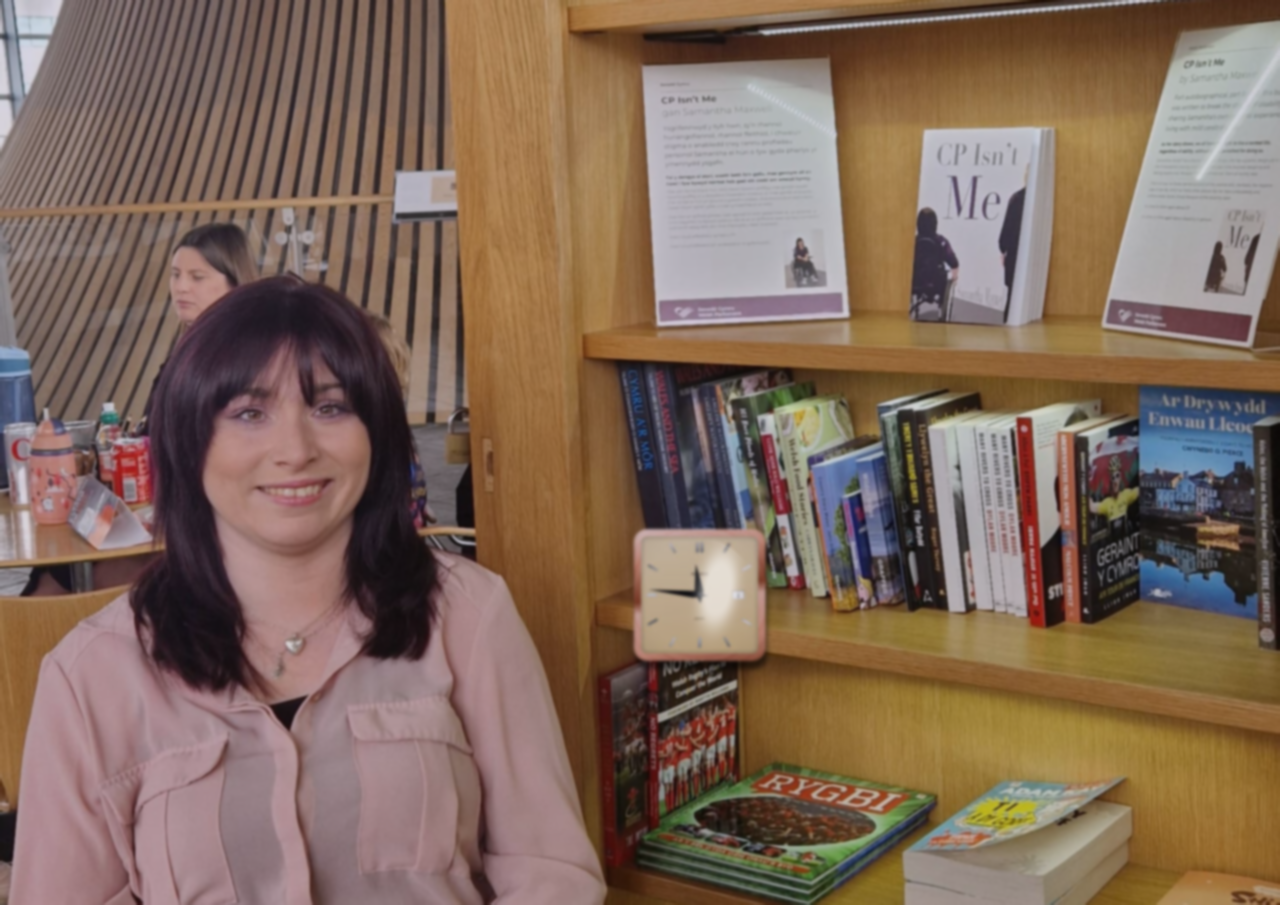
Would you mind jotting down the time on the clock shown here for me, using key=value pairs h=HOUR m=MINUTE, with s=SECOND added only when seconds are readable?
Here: h=11 m=46
